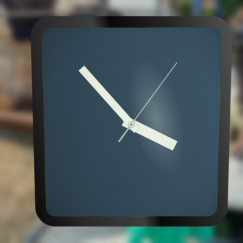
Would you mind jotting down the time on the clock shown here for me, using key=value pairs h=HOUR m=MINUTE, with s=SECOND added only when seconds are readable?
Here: h=3 m=53 s=6
